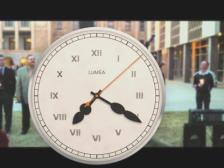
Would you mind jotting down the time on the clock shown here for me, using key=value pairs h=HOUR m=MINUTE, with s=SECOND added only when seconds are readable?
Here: h=7 m=20 s=8
